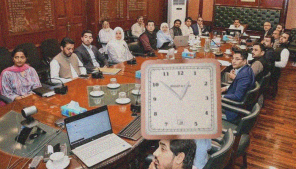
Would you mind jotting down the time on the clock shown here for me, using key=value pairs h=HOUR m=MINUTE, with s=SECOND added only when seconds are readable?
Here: h=12 m=52
